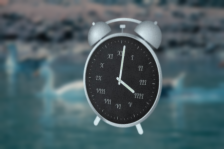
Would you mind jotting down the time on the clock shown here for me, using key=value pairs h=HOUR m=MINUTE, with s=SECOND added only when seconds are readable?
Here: h=4 m=1
